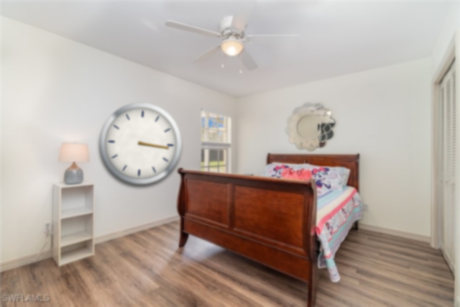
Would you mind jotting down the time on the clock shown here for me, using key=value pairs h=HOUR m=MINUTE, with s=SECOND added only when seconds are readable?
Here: h=3 m=16
